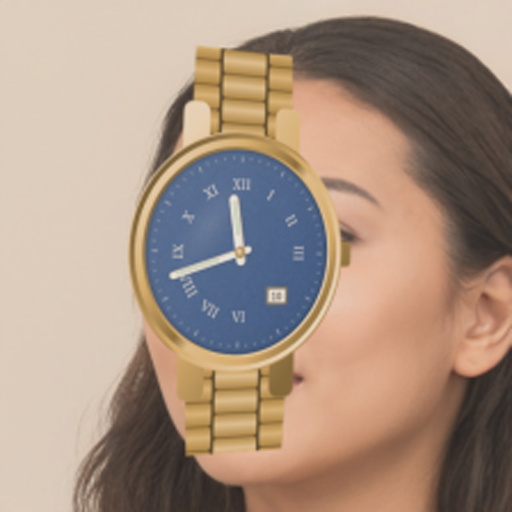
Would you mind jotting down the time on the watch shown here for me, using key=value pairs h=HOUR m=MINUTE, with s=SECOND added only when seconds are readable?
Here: h=11 m=42
